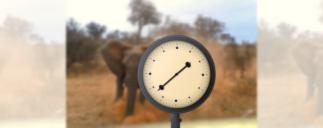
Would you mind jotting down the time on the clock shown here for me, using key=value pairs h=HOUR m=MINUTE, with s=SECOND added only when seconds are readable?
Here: h=1 m=38
